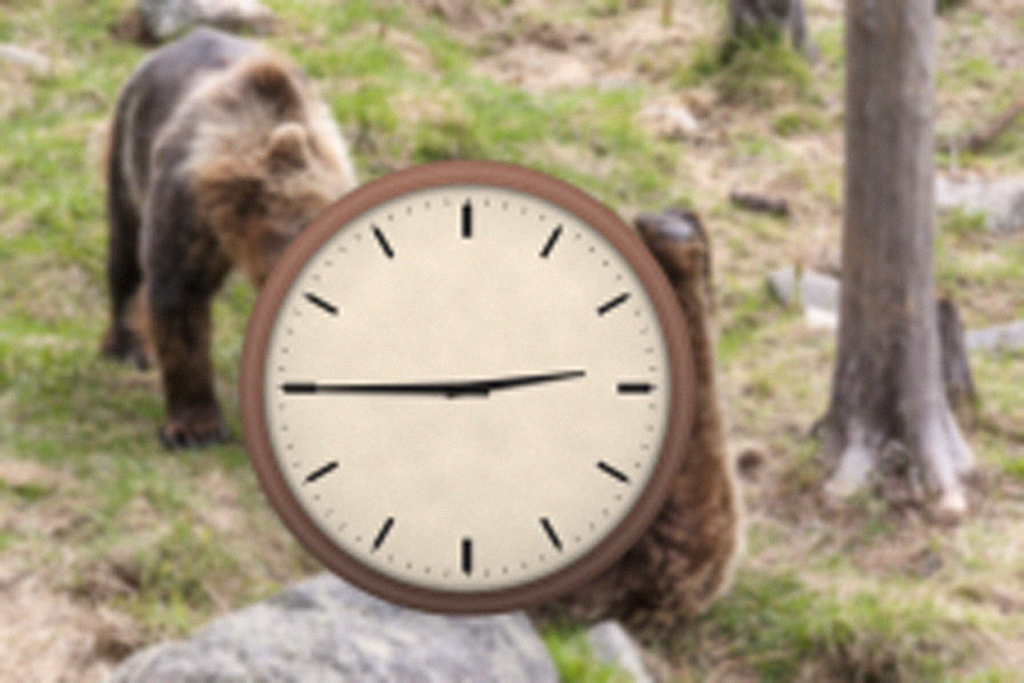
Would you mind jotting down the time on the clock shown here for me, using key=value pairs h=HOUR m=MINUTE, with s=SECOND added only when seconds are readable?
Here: h=2 m=45
